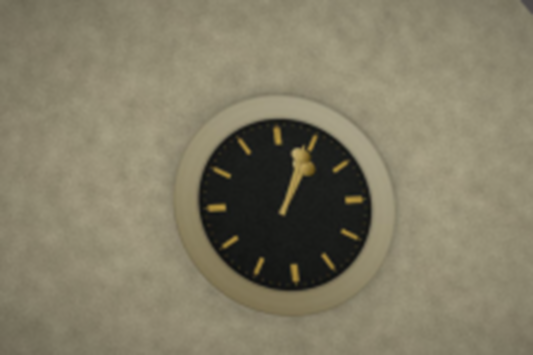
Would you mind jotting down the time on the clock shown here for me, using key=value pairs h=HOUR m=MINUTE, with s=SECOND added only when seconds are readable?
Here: h=1 m=4
